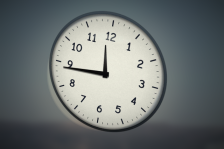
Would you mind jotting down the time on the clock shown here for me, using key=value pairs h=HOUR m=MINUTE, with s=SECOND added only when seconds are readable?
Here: h=11 m=44
